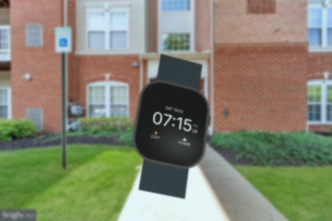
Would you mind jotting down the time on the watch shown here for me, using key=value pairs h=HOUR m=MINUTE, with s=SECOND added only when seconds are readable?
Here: h=7 m=15
